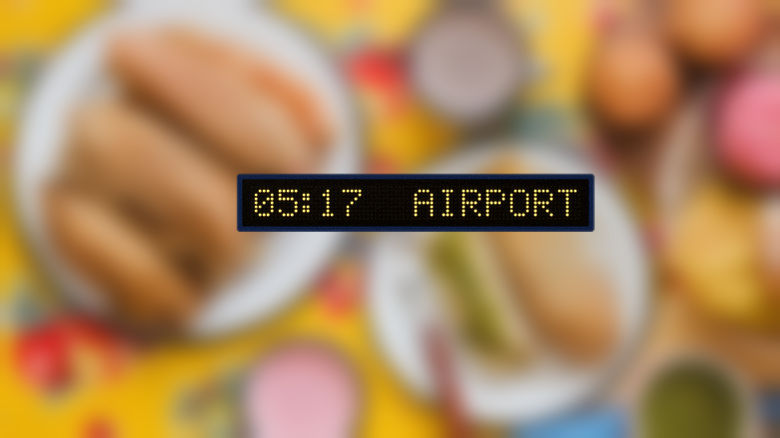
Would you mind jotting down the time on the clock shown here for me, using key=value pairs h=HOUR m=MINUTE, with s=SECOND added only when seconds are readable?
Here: h=5 m=17
